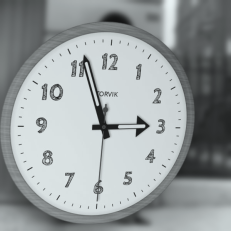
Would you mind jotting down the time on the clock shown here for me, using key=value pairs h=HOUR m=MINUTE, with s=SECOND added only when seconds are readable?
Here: h=2 m=56 s=30
